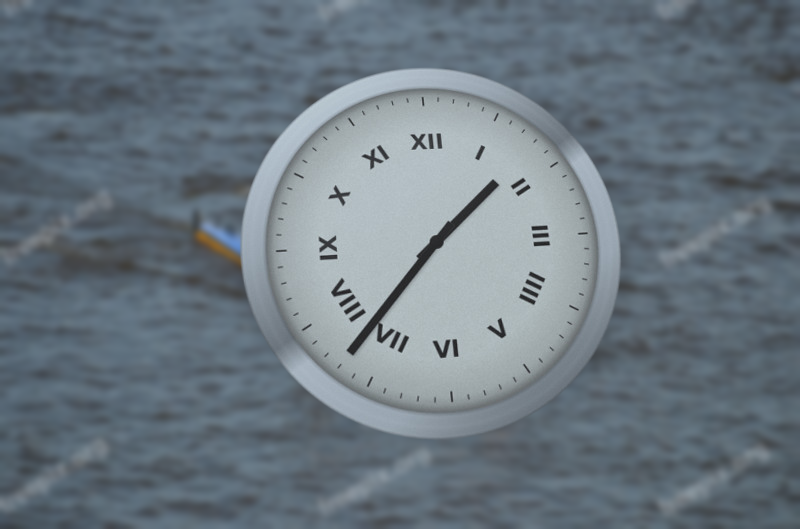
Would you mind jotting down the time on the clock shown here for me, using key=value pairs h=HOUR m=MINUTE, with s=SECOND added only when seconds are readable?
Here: h=1 m=37
